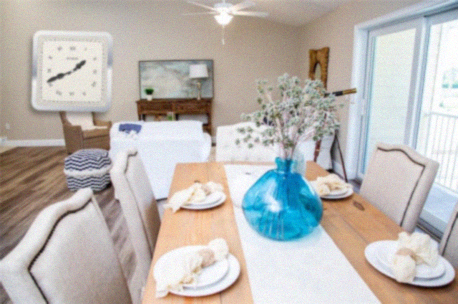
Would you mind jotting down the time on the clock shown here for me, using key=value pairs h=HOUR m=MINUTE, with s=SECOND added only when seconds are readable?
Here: h=1 m=41
